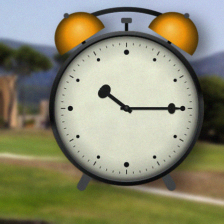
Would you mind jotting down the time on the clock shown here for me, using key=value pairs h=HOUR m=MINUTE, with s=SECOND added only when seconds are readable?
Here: h=10 m=15
